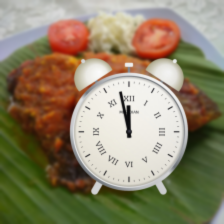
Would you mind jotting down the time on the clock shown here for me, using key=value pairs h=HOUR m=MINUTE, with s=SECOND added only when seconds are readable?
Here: h=11 m=58
